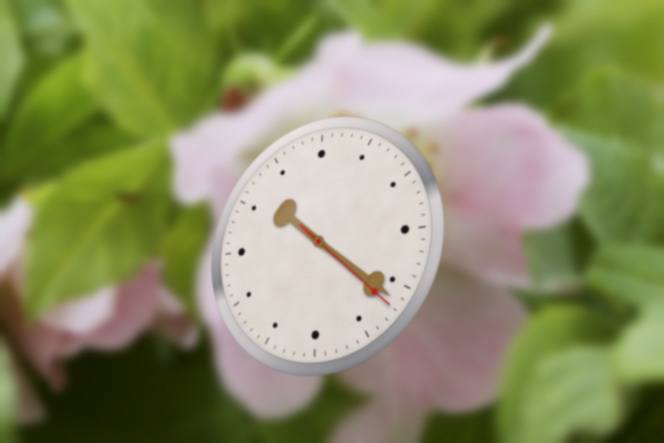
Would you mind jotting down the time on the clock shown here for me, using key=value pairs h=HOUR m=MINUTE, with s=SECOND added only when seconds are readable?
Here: h=10 m=21 s=22
